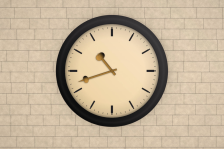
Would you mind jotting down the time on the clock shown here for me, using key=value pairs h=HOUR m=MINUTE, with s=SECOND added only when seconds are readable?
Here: h=10 m=42
